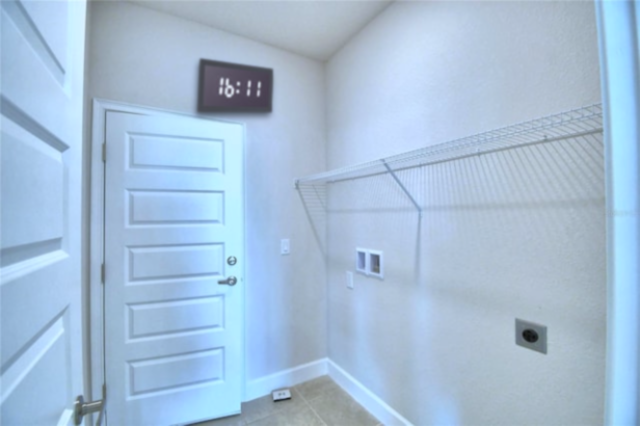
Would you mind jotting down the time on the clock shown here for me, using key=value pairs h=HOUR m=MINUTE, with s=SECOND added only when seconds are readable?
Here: h=16 m=11
